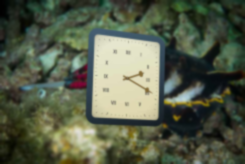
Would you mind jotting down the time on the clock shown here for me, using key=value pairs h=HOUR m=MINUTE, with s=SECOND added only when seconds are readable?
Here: h=2 m=19
